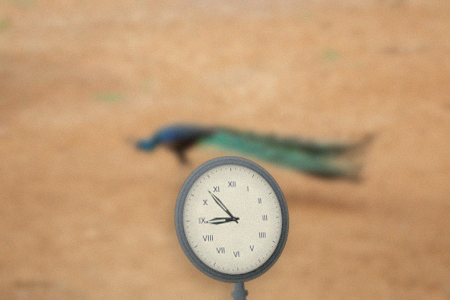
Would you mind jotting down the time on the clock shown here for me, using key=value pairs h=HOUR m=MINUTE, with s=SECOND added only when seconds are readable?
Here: h=8 m=53
